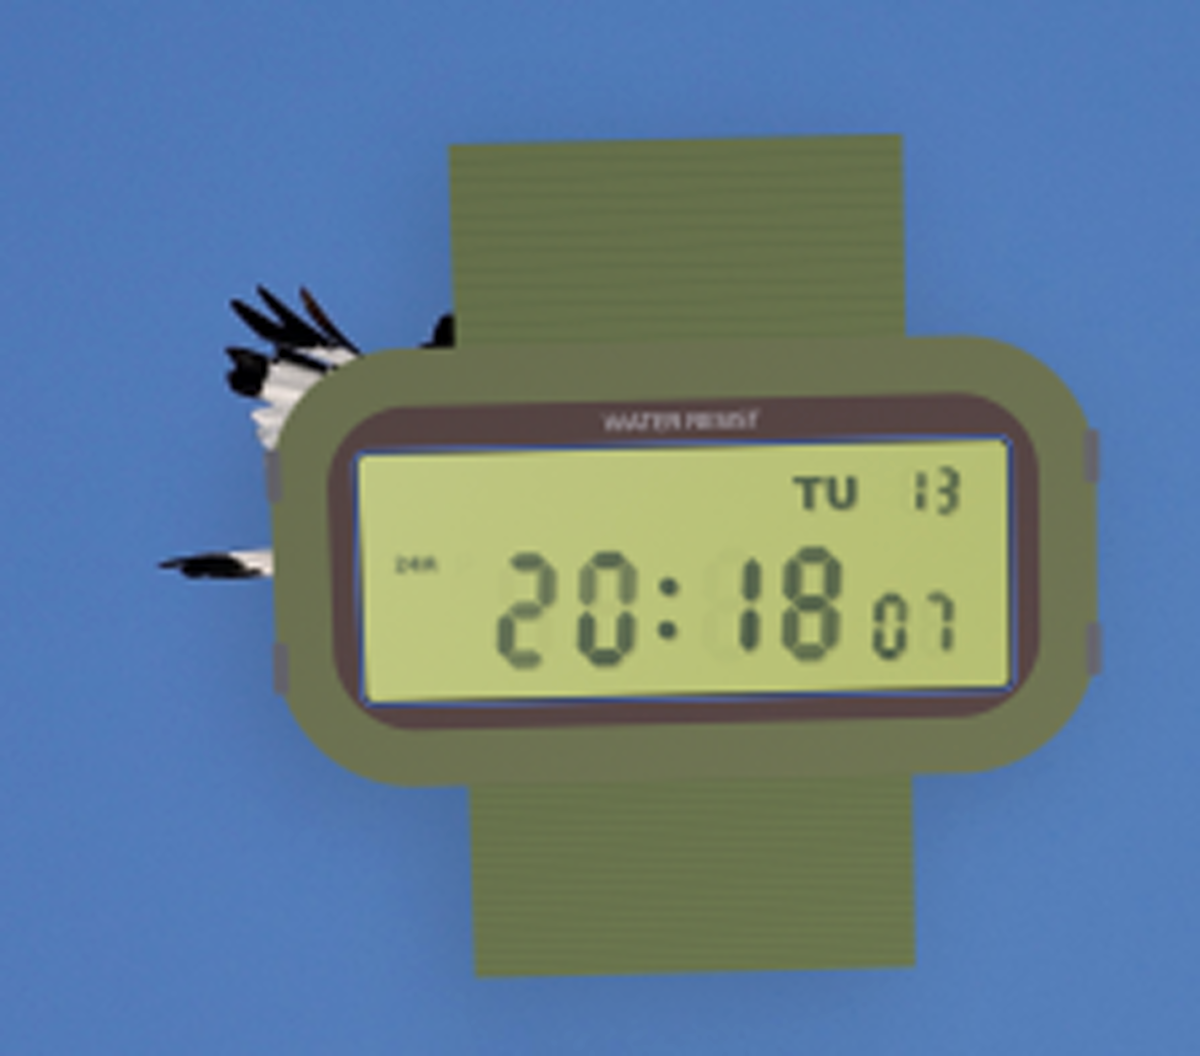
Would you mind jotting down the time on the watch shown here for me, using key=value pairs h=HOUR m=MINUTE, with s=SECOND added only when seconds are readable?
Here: h=20 m=18 s=7
